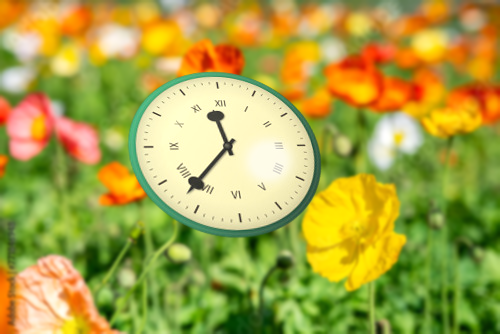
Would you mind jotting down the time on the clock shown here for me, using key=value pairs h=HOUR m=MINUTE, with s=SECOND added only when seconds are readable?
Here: h=11 m=37
